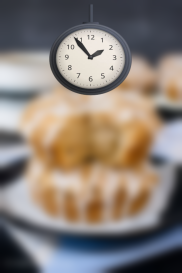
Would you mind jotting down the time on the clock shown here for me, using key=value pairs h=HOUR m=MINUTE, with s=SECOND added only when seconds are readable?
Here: h=1 m=54
